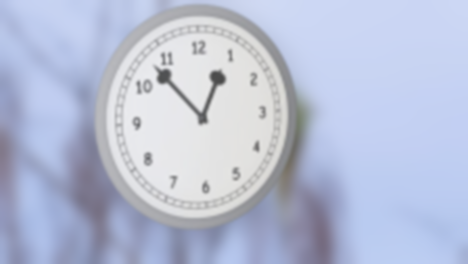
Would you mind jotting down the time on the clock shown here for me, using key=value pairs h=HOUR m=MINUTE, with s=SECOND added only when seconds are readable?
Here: h=12 m=53
